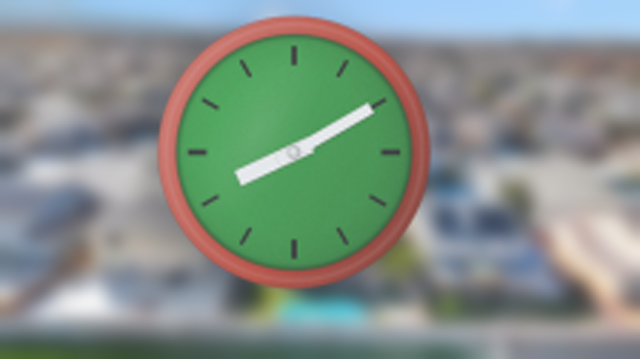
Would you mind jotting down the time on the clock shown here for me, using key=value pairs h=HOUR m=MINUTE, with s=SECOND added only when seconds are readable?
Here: h=8 m=10
